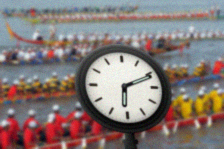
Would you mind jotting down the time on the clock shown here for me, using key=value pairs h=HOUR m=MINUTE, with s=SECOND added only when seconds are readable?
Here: h=6 m=11
